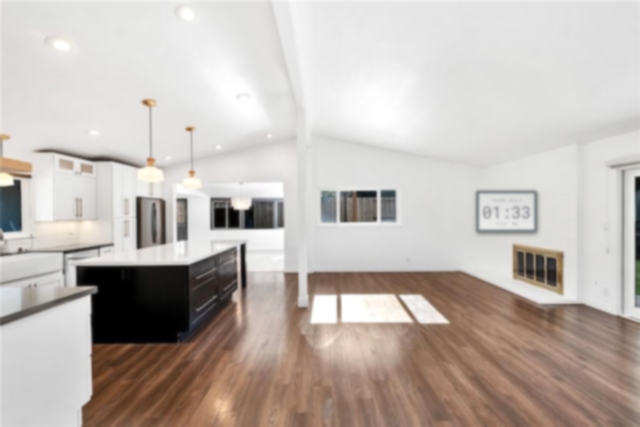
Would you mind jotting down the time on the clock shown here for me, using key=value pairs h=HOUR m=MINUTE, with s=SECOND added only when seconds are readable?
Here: h=1 m=33
